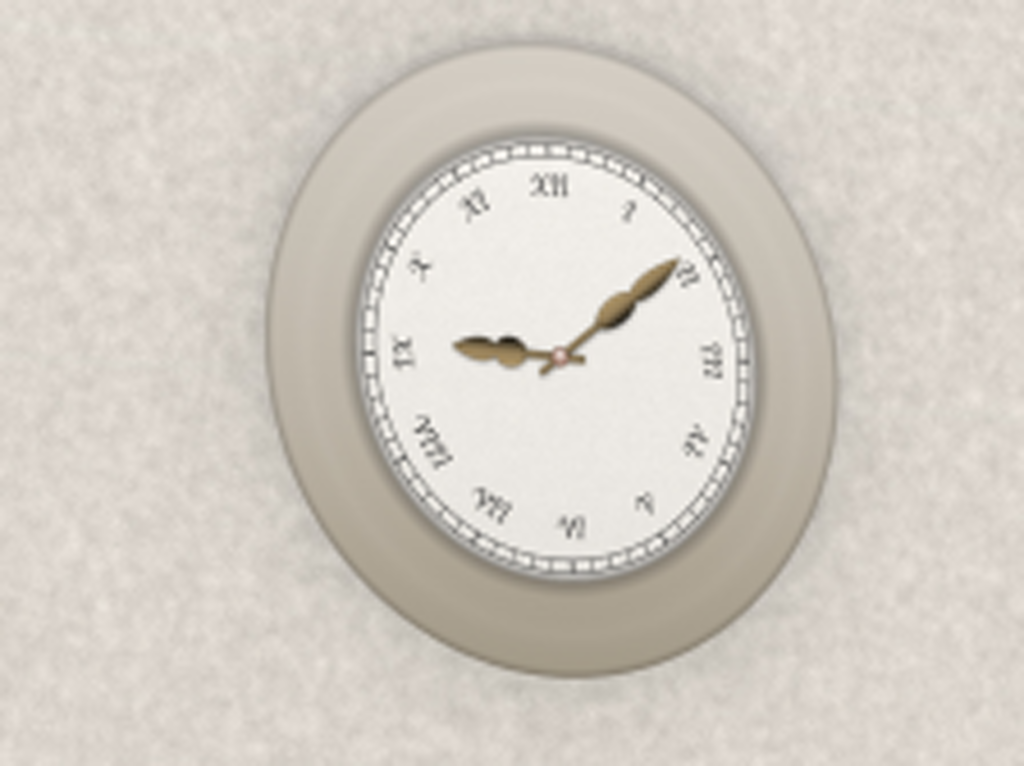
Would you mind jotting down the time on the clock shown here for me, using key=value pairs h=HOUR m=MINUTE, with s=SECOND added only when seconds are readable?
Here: h=9 m=9
